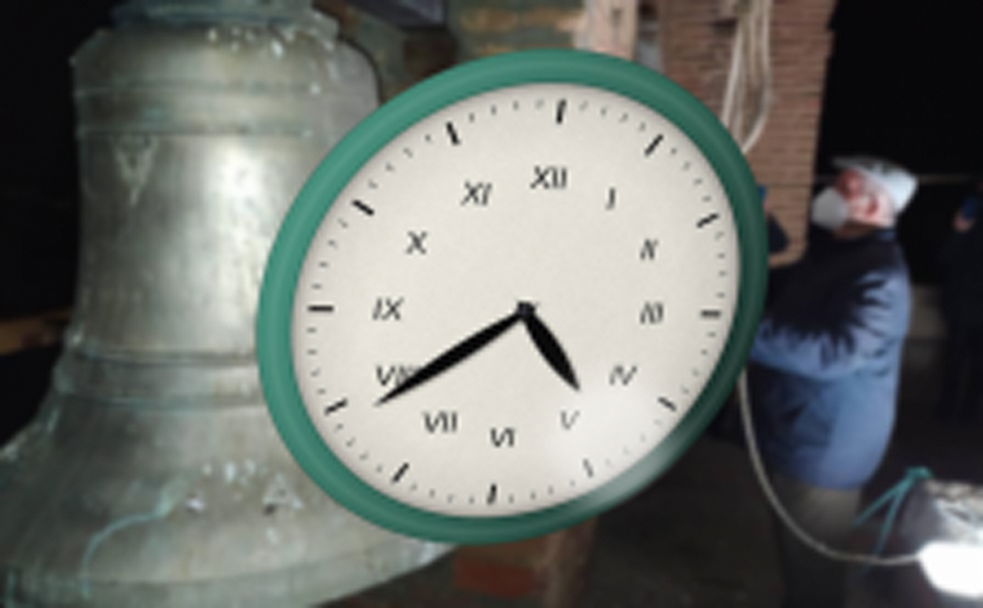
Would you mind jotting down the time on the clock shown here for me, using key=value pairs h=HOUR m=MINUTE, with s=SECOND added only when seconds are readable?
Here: h=4 m=39
